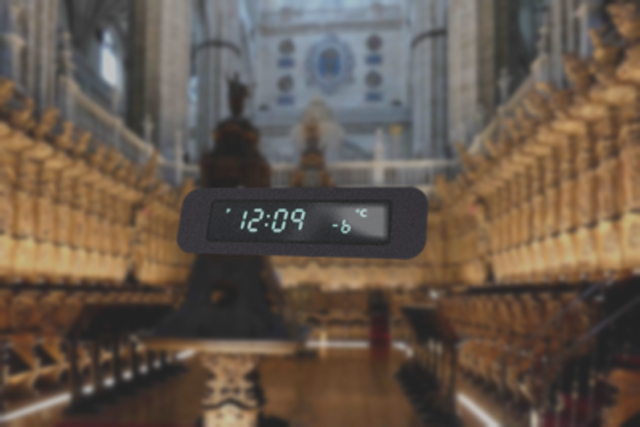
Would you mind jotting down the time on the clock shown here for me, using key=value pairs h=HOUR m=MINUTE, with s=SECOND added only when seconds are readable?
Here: h=12 m=9
